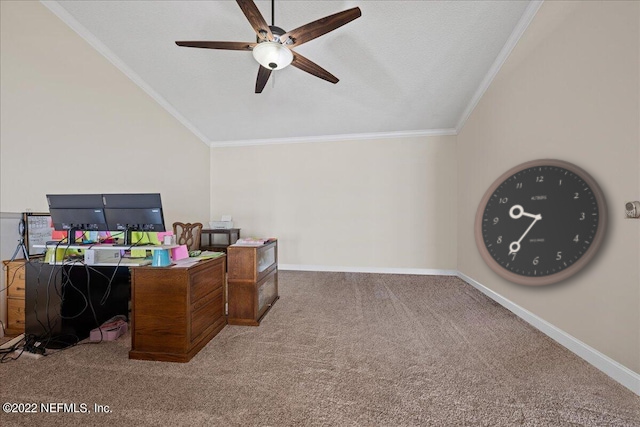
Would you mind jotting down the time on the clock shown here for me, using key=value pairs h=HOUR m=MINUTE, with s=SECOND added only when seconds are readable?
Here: h=9 m=36
